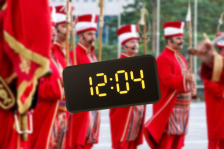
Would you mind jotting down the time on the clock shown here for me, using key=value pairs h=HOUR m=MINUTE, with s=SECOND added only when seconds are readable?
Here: h=12 m=4
